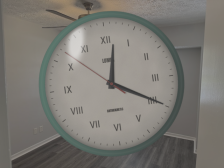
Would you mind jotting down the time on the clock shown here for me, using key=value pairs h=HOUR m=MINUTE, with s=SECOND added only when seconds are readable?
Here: h=12 m=19 s=52
